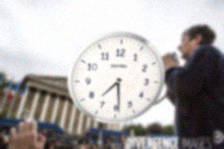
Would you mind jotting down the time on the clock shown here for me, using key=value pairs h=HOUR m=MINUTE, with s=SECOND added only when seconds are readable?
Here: h=7 m=29
